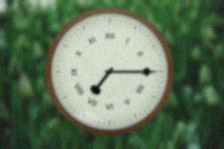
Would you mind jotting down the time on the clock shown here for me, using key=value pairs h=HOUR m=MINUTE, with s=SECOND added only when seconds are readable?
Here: h=7 m=15
